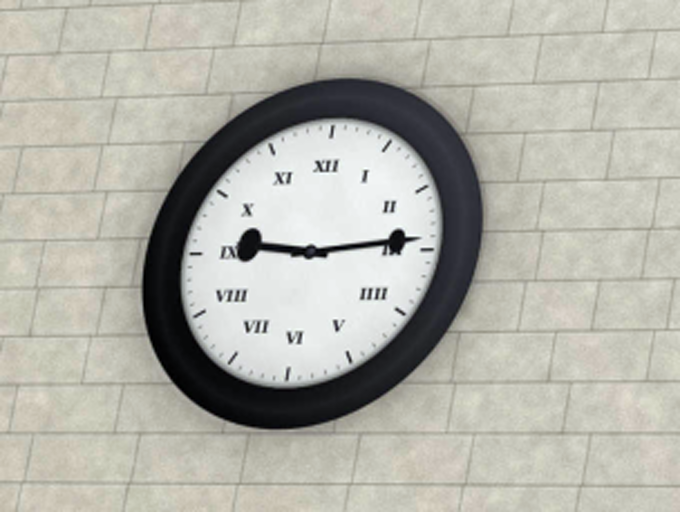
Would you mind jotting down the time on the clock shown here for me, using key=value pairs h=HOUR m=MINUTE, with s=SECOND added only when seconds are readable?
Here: h=9 m=14
